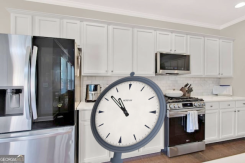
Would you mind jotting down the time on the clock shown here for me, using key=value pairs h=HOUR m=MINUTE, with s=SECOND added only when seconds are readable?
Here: h=10 m=52
